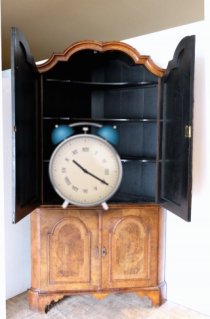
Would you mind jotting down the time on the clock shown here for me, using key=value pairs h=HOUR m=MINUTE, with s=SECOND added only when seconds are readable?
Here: h=10 m=20
